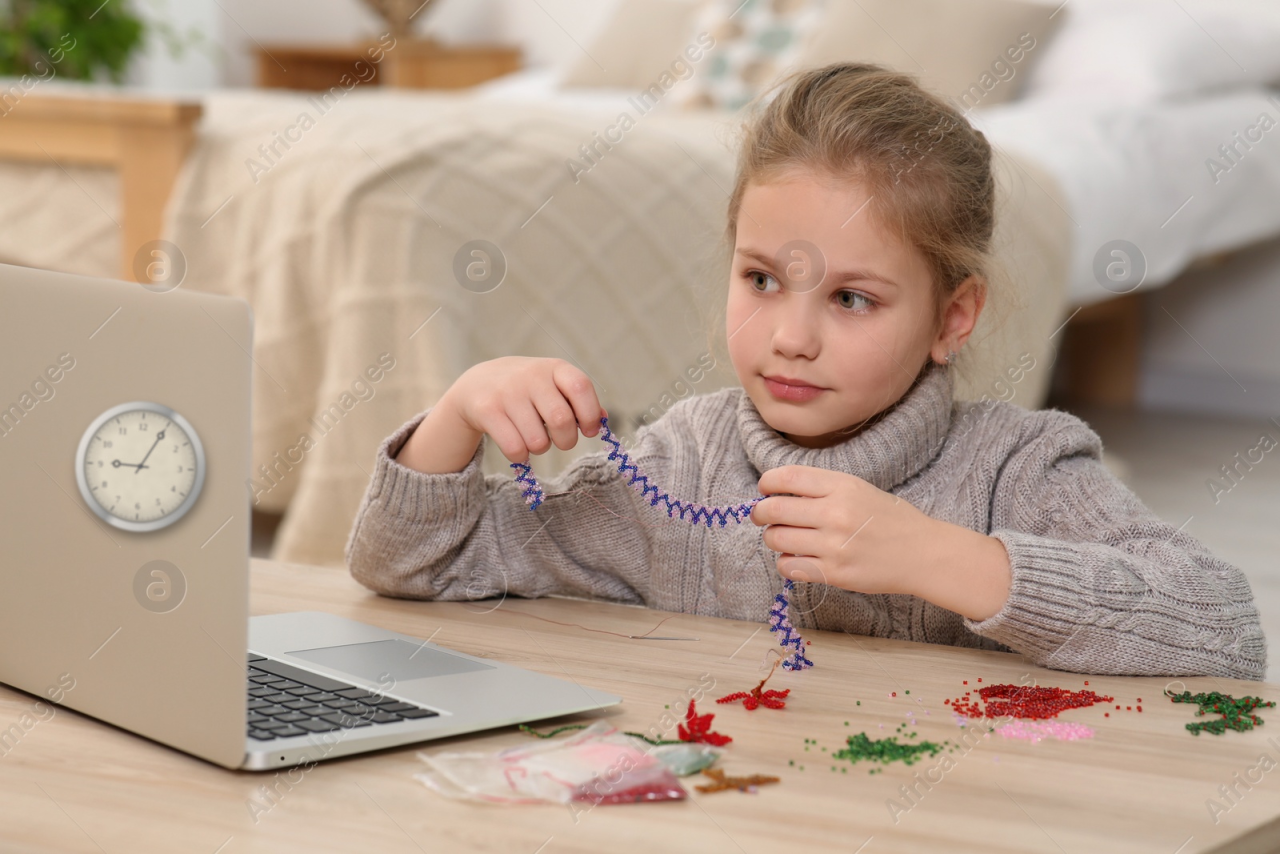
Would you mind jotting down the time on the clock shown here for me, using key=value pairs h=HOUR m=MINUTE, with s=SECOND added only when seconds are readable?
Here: h=9 m=5
